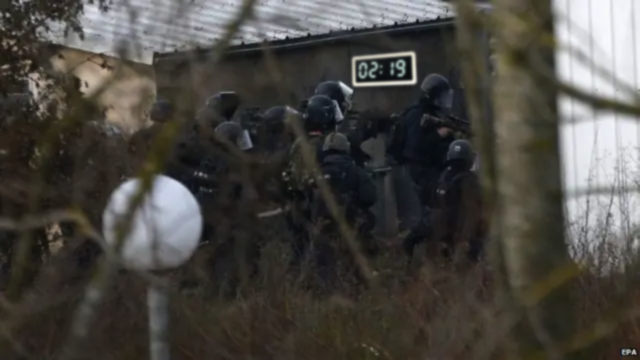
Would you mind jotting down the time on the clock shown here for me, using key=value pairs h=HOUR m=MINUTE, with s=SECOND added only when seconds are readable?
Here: h=2 m=19
